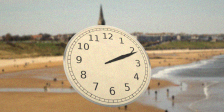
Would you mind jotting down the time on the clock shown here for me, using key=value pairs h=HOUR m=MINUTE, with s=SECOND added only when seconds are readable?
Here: h=2 m=11
